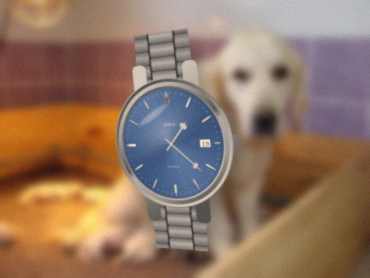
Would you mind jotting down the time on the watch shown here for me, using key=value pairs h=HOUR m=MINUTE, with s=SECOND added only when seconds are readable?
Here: h=1 m=22
